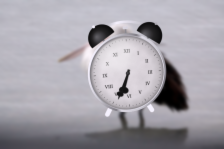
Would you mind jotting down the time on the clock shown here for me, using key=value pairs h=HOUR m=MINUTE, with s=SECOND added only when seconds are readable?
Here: h=6 m=34
